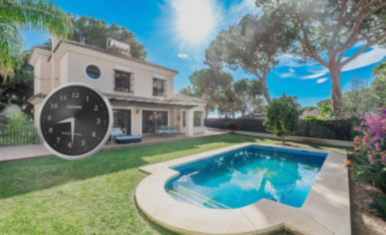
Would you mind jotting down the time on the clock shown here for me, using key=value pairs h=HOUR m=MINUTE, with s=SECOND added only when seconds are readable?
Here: h=8 m=29
